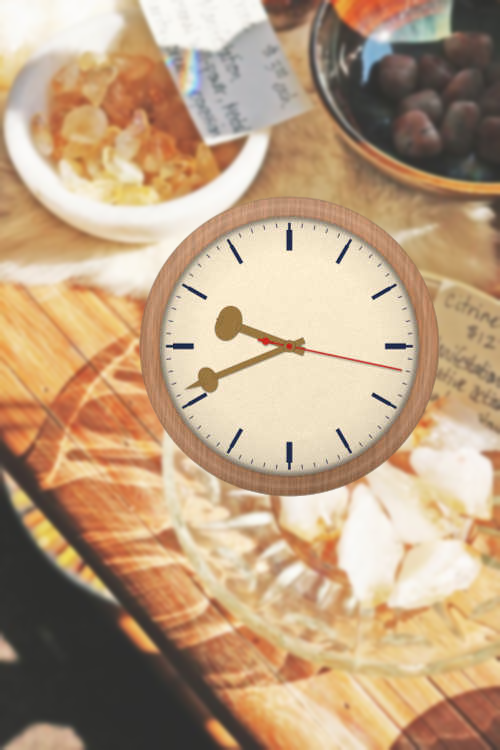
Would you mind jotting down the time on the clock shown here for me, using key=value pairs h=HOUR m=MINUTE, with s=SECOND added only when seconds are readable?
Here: h=9 m=41 s=17
